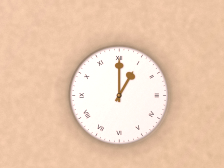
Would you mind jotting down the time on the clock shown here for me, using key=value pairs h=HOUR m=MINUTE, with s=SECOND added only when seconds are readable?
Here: h=1 m=0
